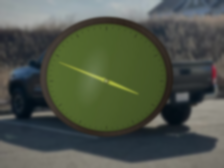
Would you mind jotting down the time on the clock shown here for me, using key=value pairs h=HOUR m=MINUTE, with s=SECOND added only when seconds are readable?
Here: h=3 m=49
